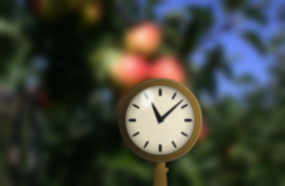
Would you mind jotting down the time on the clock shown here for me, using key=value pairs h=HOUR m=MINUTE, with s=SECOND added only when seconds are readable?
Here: h=11 m=8
